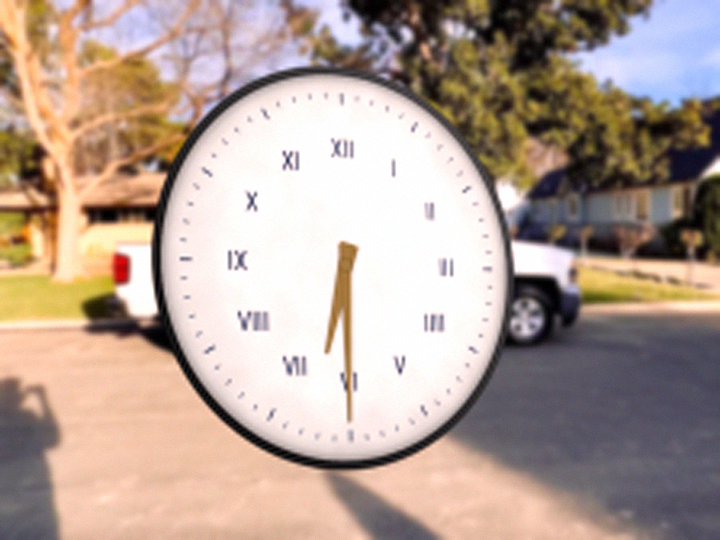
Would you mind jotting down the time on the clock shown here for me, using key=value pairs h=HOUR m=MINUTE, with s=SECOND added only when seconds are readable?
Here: h=6 m=30
